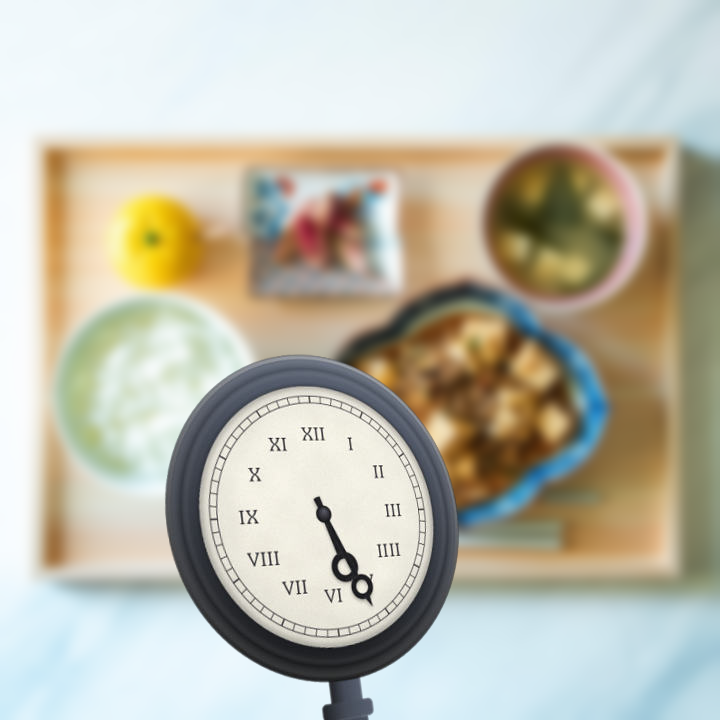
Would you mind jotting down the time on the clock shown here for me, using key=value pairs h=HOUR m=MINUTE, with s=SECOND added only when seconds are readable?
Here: h=5 m=26
